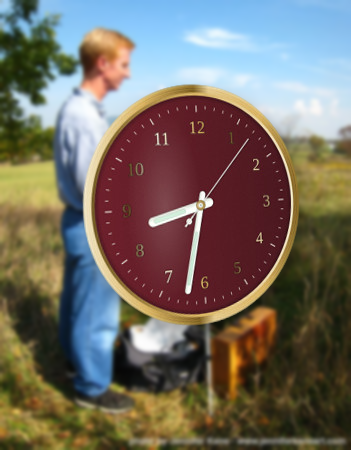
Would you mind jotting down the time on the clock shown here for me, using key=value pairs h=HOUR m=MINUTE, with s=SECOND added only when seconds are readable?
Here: h=8 m=32 s=7
